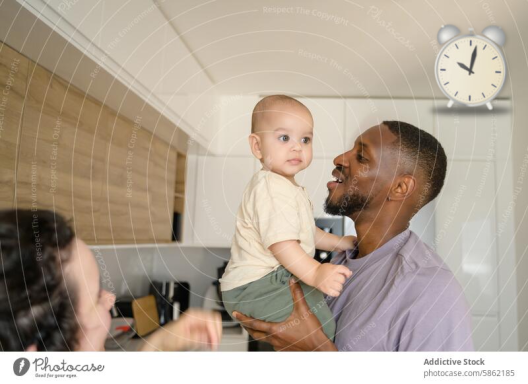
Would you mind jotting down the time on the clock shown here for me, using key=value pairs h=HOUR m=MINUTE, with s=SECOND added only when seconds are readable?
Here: h=10 m=2
